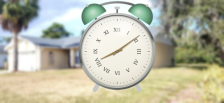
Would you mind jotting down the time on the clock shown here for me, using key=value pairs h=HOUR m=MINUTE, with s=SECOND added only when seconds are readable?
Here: h=8 m=9
